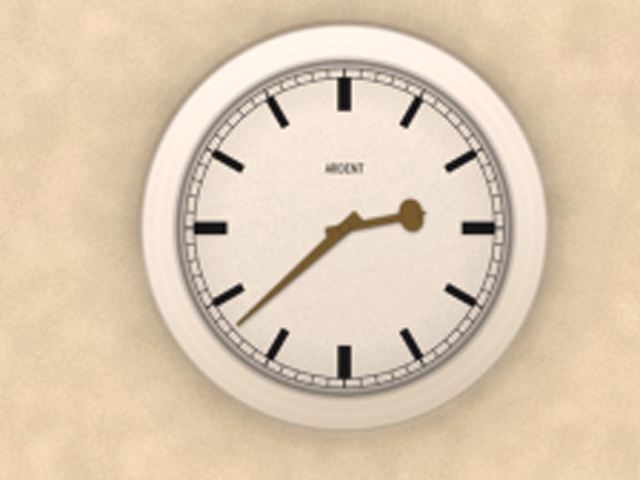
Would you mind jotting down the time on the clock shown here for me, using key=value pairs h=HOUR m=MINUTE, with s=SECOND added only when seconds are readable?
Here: h=2 m=38
